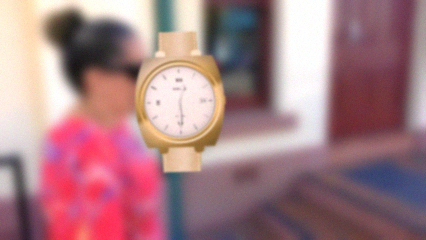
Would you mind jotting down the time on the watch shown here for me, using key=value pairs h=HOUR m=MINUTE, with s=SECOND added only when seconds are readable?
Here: h=12 m=30
